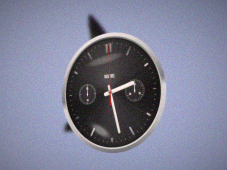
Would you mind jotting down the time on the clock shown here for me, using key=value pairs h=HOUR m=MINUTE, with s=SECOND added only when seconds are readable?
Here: h=2 m=28
